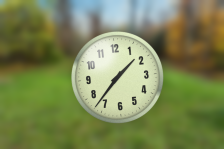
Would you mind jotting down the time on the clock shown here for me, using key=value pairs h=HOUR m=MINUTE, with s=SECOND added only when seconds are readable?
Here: h=1 m=37
